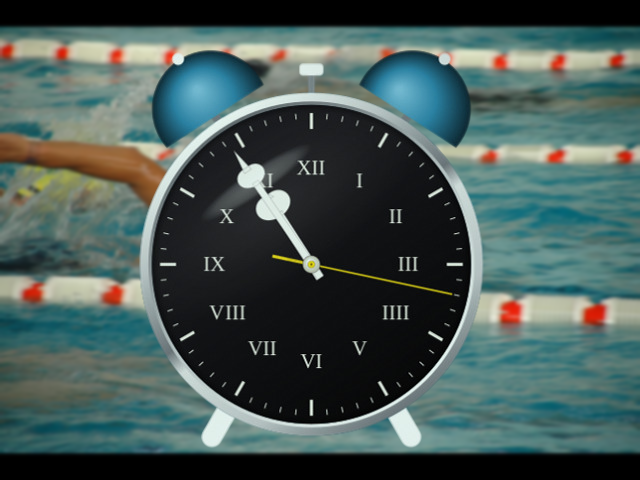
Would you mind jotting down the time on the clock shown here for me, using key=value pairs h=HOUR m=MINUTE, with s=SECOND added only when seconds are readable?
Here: h=10 m=54 s=17
